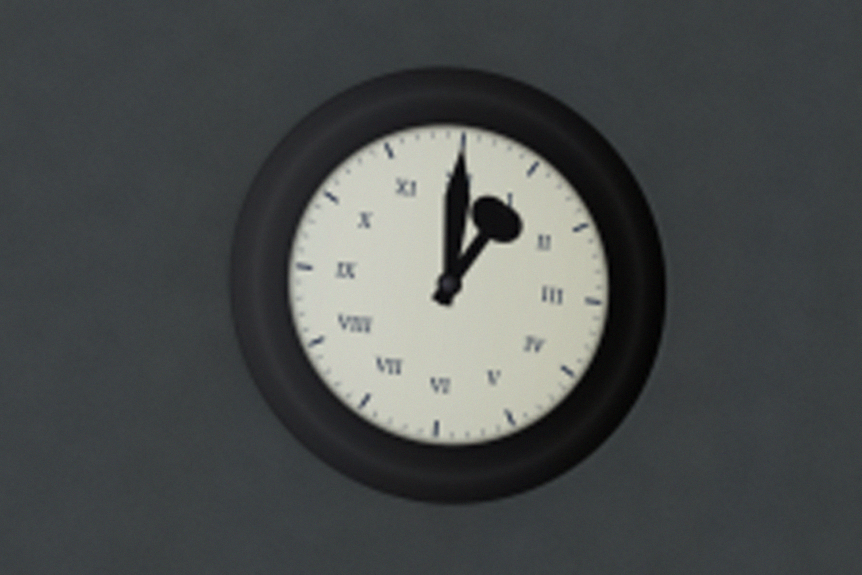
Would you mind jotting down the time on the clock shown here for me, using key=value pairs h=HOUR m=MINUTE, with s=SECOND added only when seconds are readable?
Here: h=1 m=0
